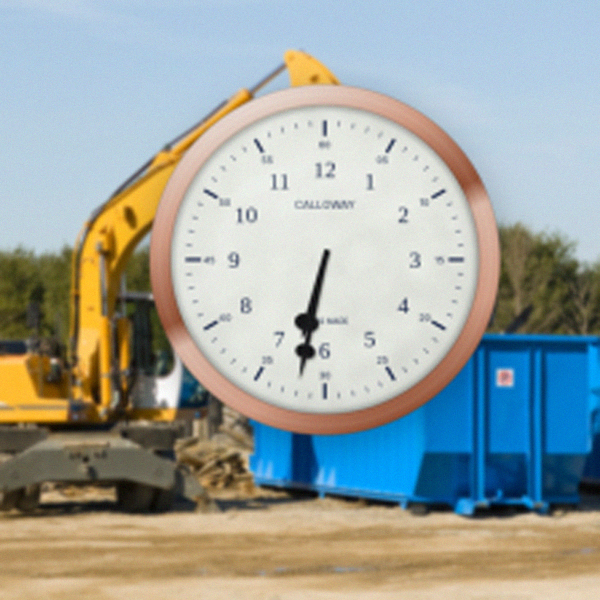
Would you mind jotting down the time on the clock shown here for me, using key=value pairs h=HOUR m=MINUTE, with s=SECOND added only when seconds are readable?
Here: h=6 m=32
